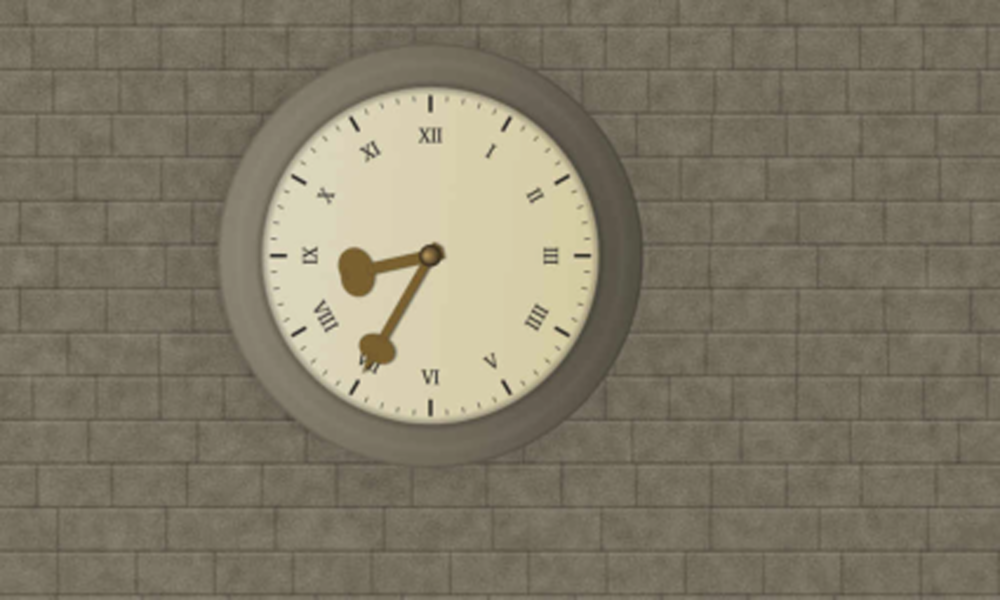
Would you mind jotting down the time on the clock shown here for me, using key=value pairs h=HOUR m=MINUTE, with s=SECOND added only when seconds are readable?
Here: h=8 m=35
